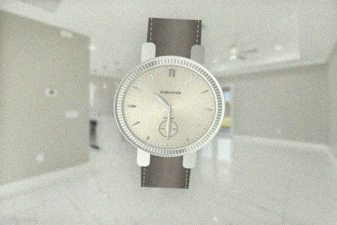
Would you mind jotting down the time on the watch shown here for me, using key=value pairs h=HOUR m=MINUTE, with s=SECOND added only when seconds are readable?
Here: h=10 m=30
